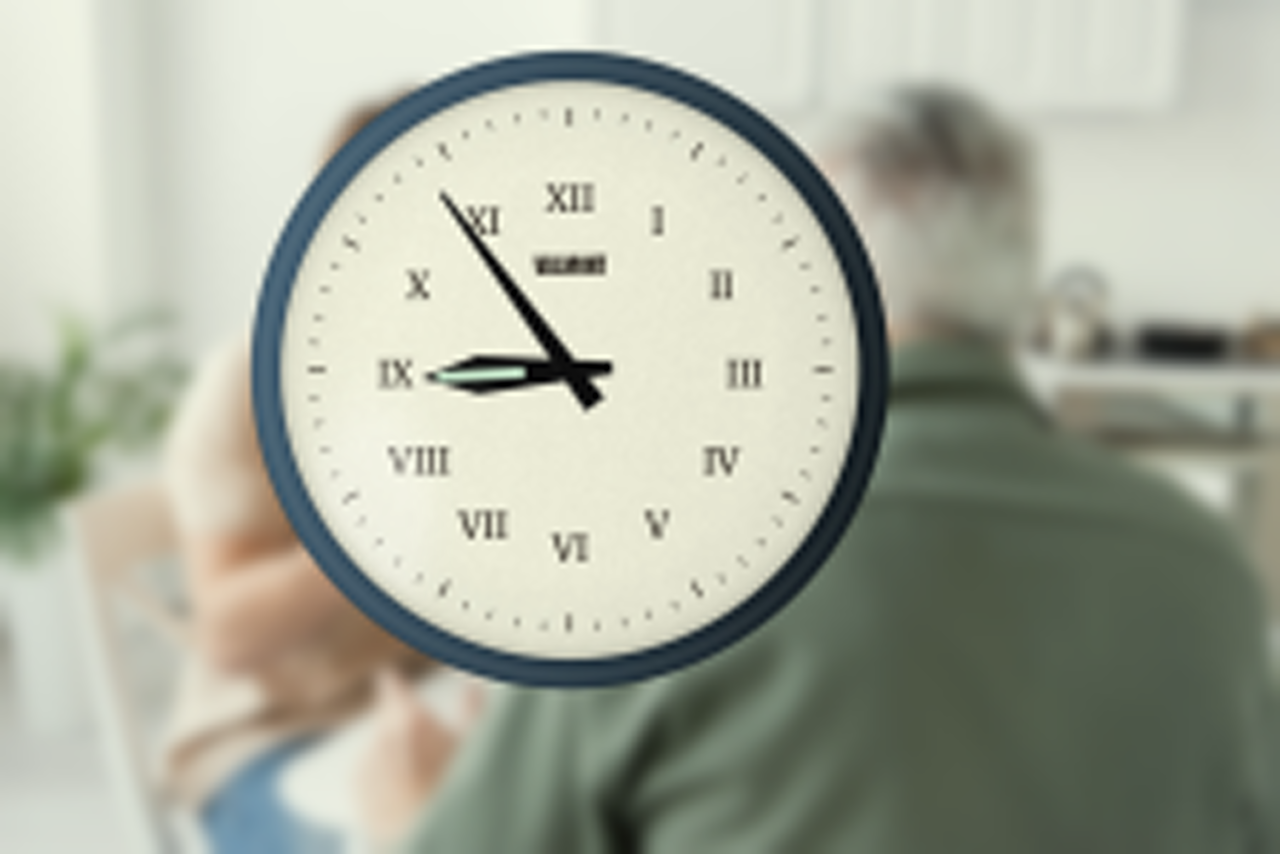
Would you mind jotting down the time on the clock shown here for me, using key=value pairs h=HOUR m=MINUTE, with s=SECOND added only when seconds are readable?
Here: h=8 m=54
